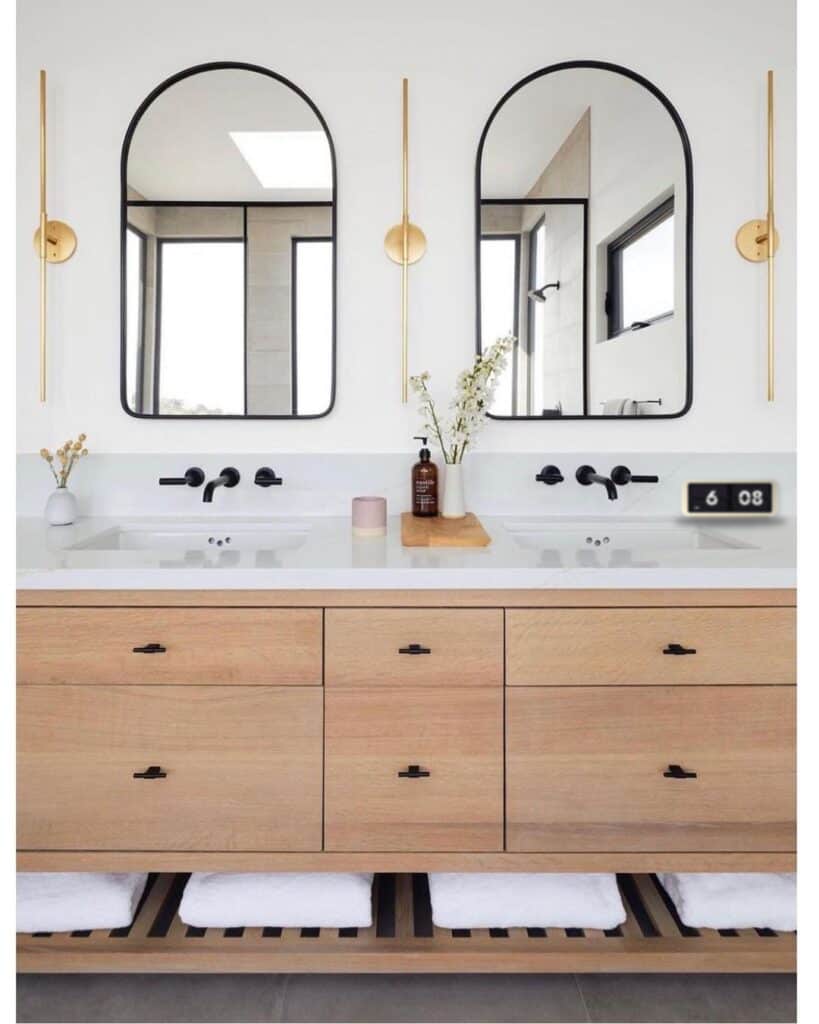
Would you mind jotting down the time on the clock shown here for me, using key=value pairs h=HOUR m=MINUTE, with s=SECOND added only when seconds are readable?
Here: h=6 m=8
